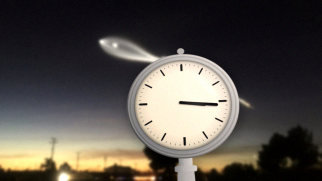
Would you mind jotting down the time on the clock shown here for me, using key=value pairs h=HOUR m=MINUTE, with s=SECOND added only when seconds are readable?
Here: h=3 m=16
